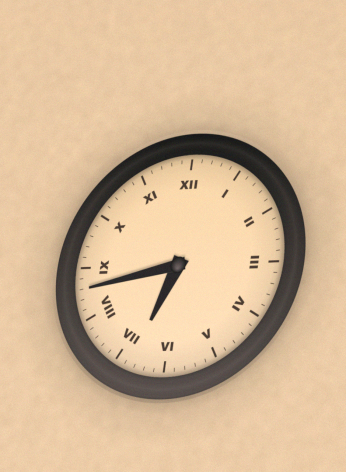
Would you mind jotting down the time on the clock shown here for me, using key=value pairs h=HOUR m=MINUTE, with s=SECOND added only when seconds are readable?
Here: h=6 m=43
